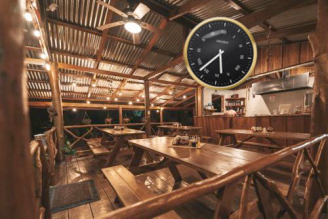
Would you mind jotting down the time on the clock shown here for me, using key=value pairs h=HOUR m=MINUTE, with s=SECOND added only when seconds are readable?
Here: h=5 m=37
